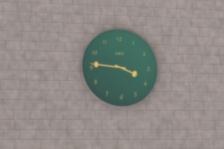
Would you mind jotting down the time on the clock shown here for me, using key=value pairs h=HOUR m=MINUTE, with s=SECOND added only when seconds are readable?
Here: h=3 m=46
